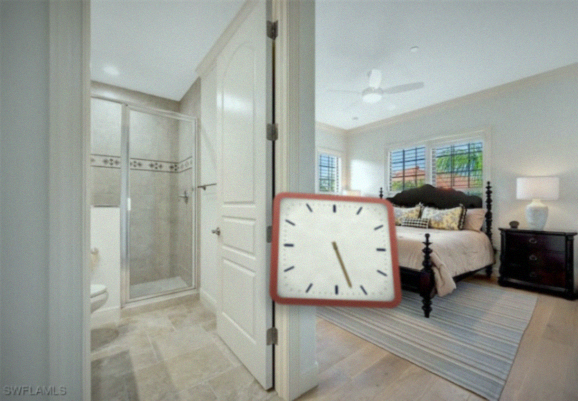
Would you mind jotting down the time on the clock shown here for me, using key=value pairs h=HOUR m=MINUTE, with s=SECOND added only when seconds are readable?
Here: h=5 m=27
